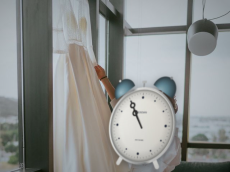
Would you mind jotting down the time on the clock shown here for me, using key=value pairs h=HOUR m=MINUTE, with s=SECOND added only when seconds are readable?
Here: h=10 m=55
